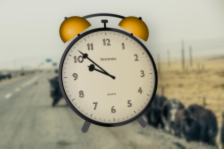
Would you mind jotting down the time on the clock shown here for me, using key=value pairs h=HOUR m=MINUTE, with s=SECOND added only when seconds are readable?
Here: h=9 m=52
